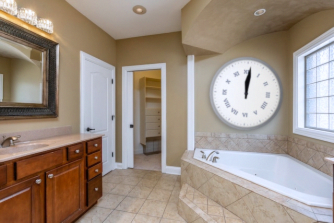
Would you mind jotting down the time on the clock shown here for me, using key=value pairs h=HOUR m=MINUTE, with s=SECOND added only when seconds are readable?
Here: h=12 m=1
